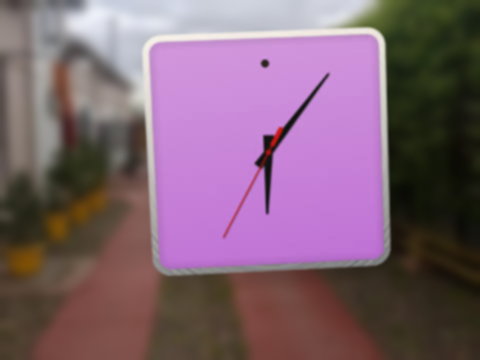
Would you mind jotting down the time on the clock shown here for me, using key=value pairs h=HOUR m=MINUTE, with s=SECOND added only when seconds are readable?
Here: h=6 m=6 s=35
